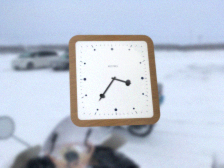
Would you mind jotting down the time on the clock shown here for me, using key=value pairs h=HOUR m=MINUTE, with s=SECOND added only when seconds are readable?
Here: h=3 m=36
